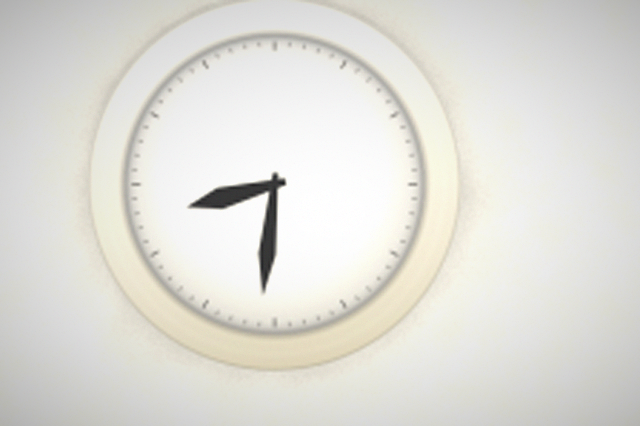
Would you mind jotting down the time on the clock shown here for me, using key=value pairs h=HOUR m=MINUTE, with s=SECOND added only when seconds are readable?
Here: h=8 m=31
